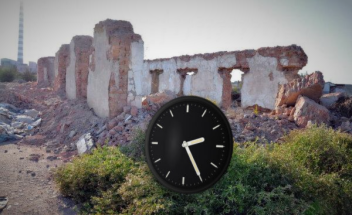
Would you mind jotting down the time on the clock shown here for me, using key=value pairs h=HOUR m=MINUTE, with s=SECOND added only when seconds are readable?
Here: h=2 m=25
